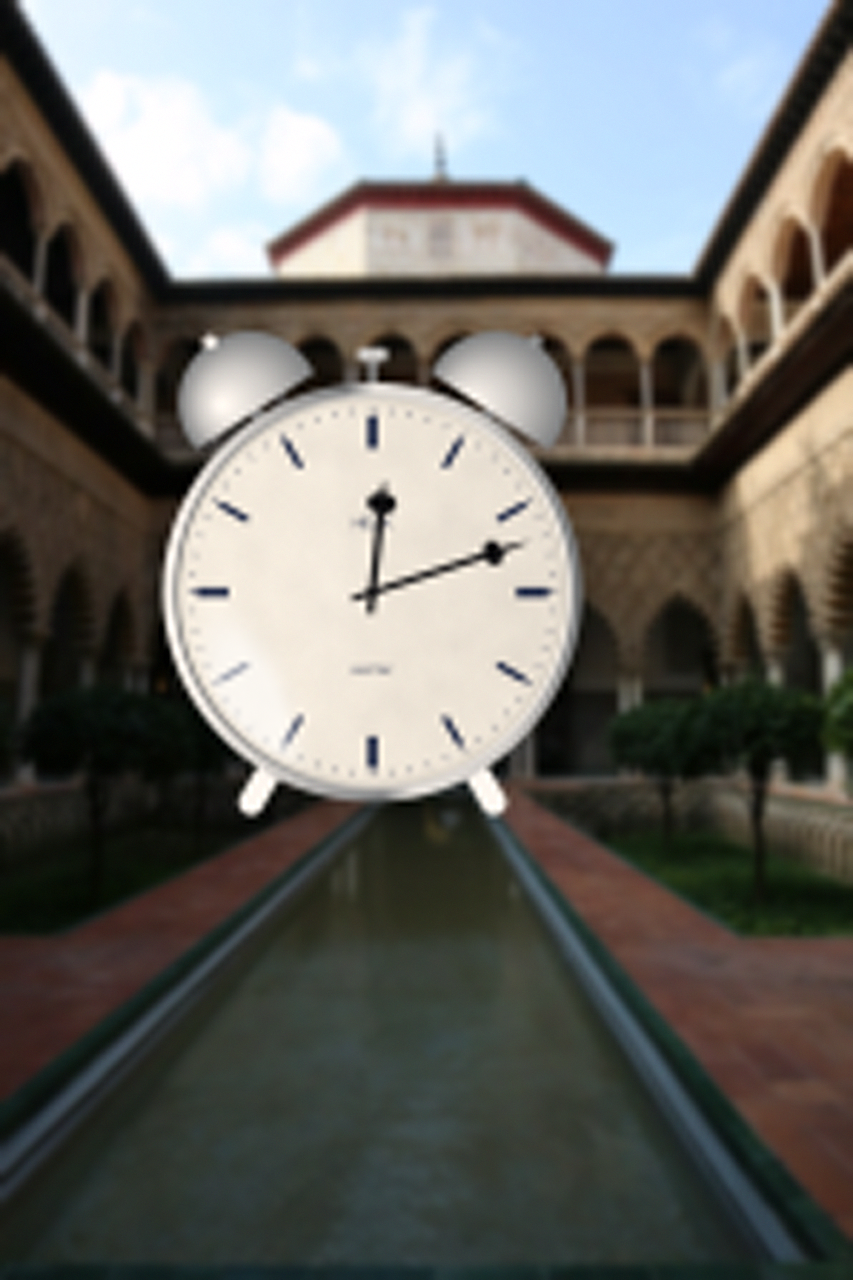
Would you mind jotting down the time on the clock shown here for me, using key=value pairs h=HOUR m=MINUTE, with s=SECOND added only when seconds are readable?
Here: h=12 m=12
